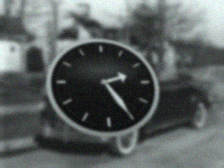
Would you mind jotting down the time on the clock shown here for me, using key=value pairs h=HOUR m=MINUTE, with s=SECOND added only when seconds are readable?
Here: h=2 m=25
